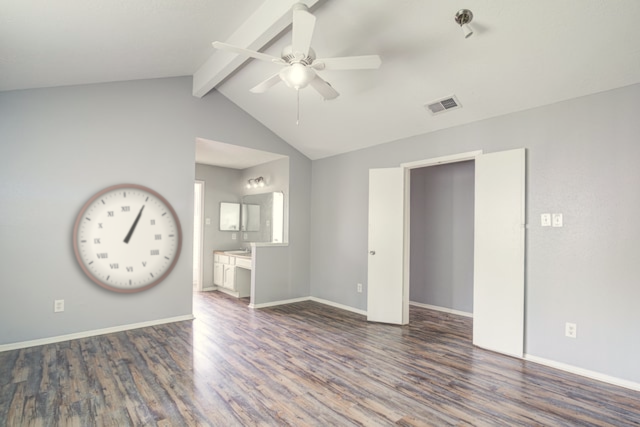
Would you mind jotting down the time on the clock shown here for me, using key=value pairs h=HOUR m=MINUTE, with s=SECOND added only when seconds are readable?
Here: h=1 m=5
